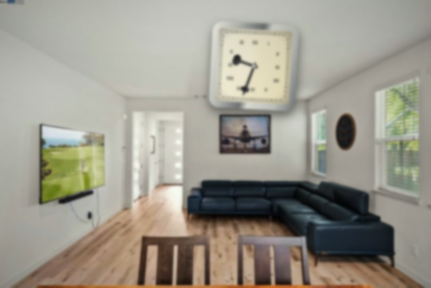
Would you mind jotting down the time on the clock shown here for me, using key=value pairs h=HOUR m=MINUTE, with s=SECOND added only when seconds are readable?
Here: h=9 m=33
